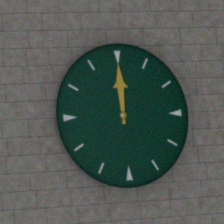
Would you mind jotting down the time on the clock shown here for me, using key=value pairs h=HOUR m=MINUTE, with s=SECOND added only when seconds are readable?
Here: h=12 m=0
